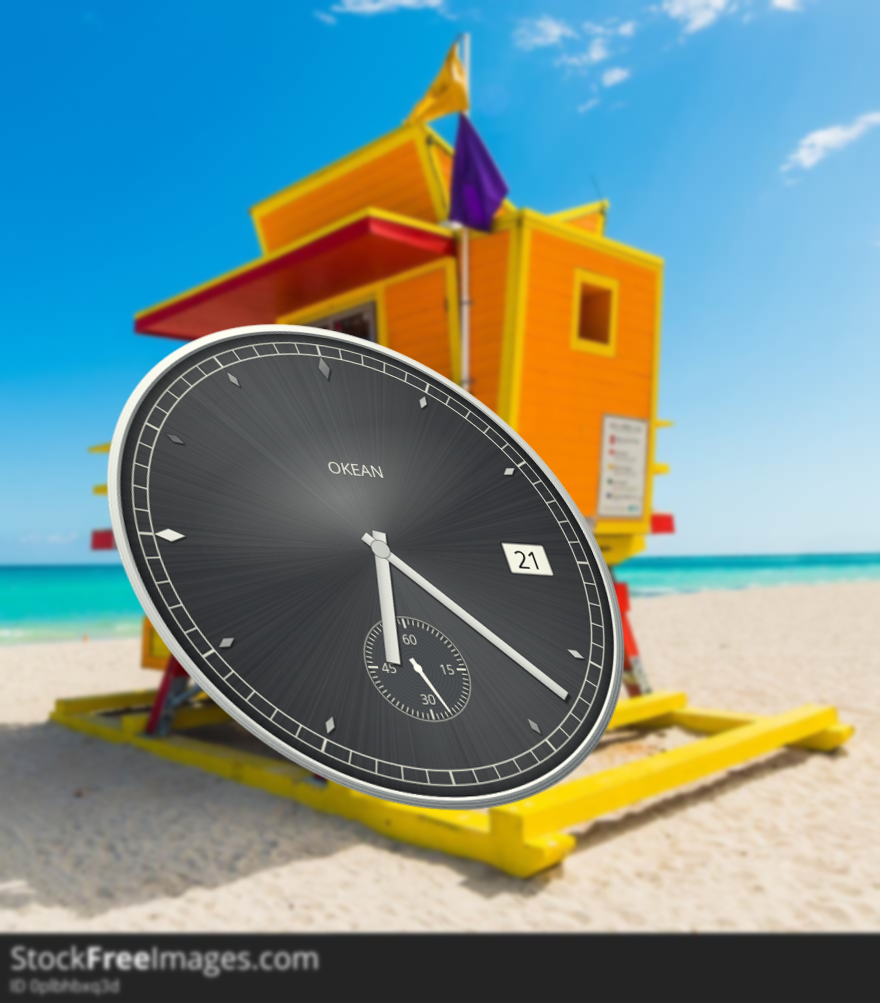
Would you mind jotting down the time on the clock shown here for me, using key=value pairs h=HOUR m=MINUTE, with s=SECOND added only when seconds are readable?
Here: h=6 m=22 s=26
